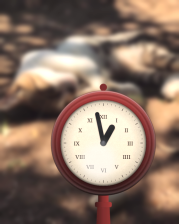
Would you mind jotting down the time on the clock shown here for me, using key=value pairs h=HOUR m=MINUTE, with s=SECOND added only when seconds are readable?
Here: h=12 m=58
